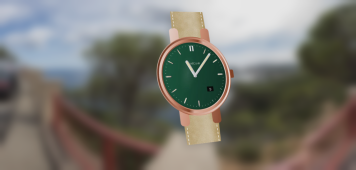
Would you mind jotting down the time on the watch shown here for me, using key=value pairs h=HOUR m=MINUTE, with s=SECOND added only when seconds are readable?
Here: h=11 m=7
